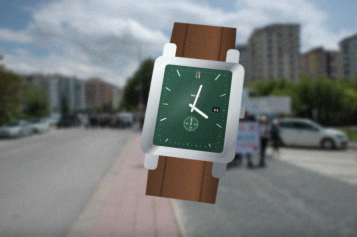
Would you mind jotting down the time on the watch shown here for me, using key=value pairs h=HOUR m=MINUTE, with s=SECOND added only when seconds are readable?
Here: h=4 m=2
